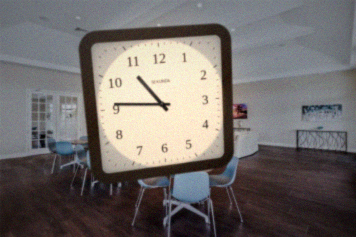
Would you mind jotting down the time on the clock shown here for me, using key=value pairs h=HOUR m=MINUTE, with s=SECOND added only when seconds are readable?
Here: h=10 m=46
